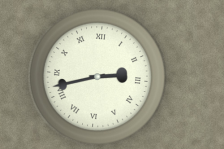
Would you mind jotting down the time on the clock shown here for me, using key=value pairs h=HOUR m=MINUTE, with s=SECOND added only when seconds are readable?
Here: h=2 m=42
